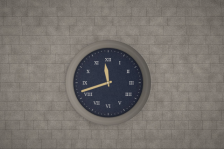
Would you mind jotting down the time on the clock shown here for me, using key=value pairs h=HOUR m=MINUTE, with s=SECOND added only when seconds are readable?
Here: h=11 m=42
